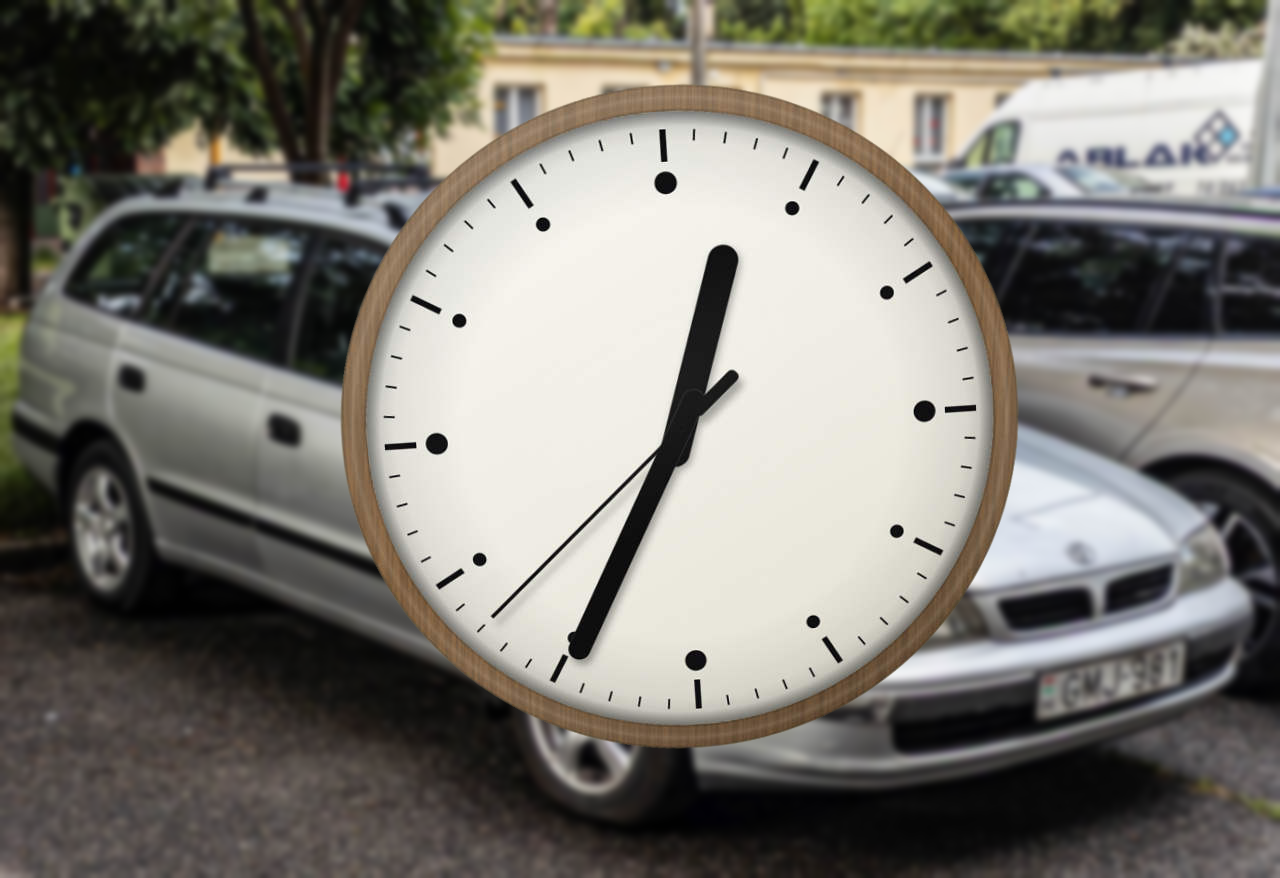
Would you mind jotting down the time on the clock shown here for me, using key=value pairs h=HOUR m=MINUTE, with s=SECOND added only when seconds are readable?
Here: h=12 m=34 s=38
